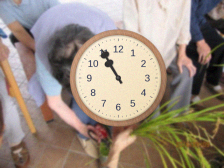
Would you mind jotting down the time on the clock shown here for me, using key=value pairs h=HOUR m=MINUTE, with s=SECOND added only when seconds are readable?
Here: h=10 m=55
